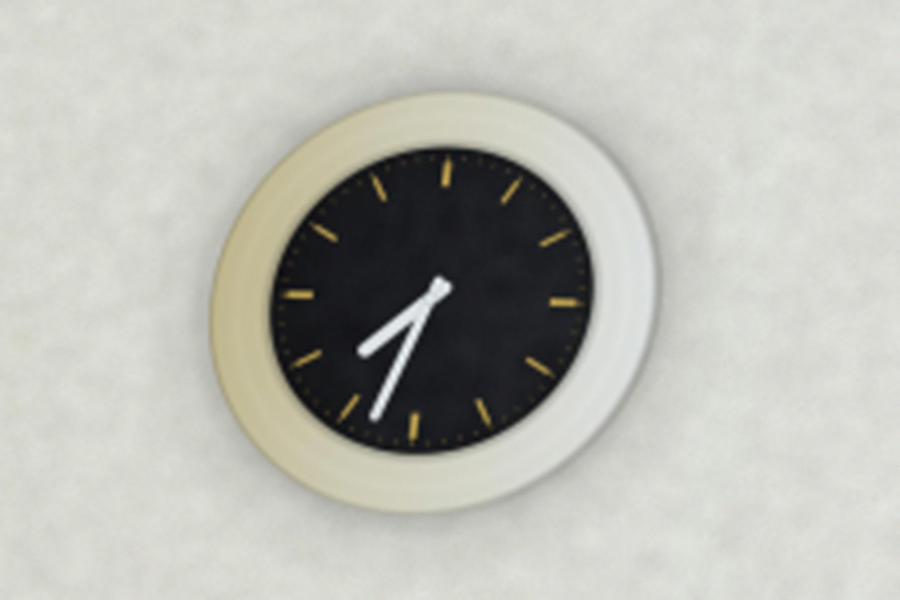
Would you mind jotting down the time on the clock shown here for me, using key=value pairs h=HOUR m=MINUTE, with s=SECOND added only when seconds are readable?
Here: h=7 m=33
